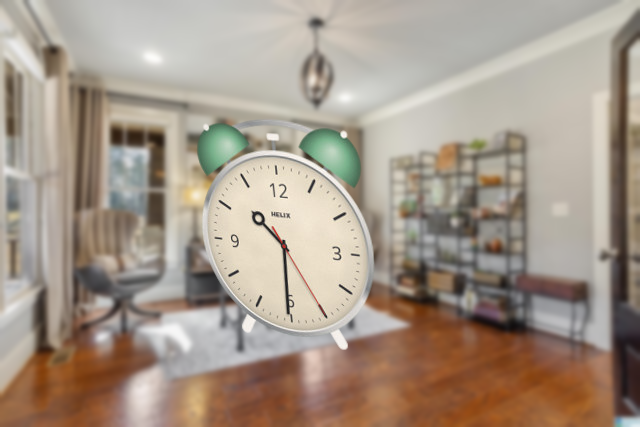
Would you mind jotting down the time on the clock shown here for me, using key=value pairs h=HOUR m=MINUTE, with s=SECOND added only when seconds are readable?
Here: h=10 m=30 s=25
